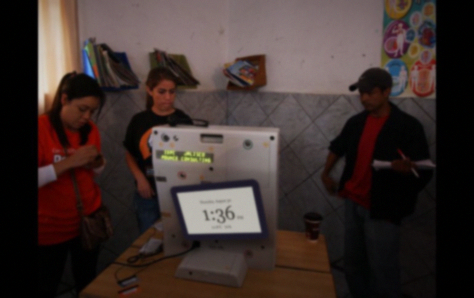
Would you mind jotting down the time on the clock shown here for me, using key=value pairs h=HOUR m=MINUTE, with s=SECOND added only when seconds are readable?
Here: h=1 m=36
